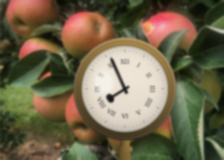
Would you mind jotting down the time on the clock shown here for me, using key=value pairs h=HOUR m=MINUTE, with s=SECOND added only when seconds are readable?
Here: h=7 m=56
